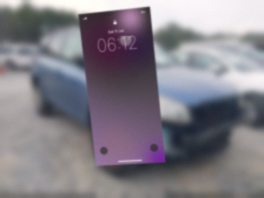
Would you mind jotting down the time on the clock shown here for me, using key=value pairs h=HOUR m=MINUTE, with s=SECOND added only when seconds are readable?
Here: h=6 m=12
